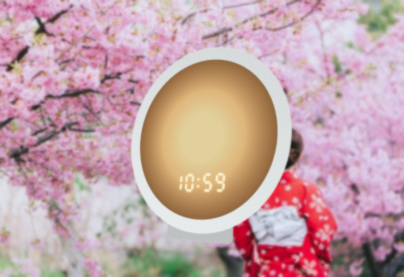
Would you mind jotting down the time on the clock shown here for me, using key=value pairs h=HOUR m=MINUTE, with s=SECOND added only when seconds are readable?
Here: h=10 m=59
